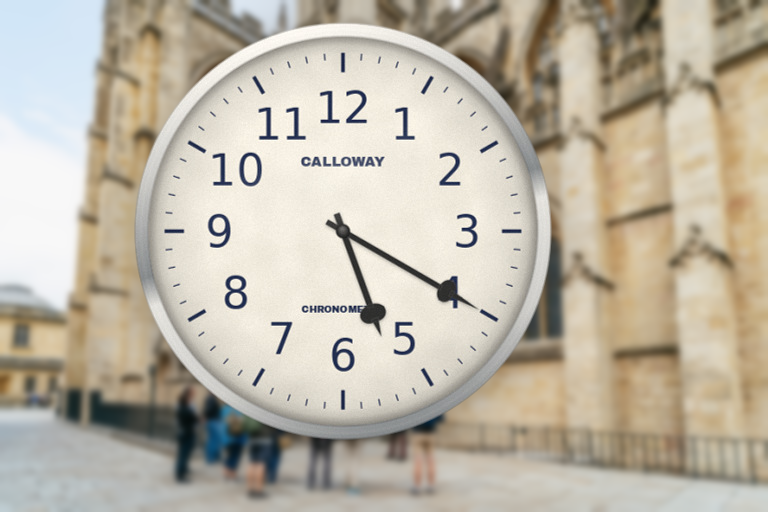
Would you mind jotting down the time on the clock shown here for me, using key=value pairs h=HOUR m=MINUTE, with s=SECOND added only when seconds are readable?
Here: h=5 m=20
